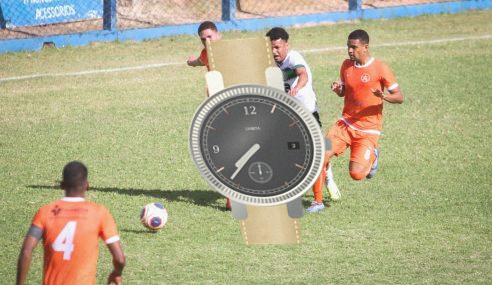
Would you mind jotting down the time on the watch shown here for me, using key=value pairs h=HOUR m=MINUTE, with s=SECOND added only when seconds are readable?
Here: h=7 m=37
